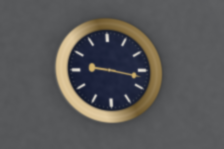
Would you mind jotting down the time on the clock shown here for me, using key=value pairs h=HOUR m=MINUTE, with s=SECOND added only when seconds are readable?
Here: h=9 m=17
